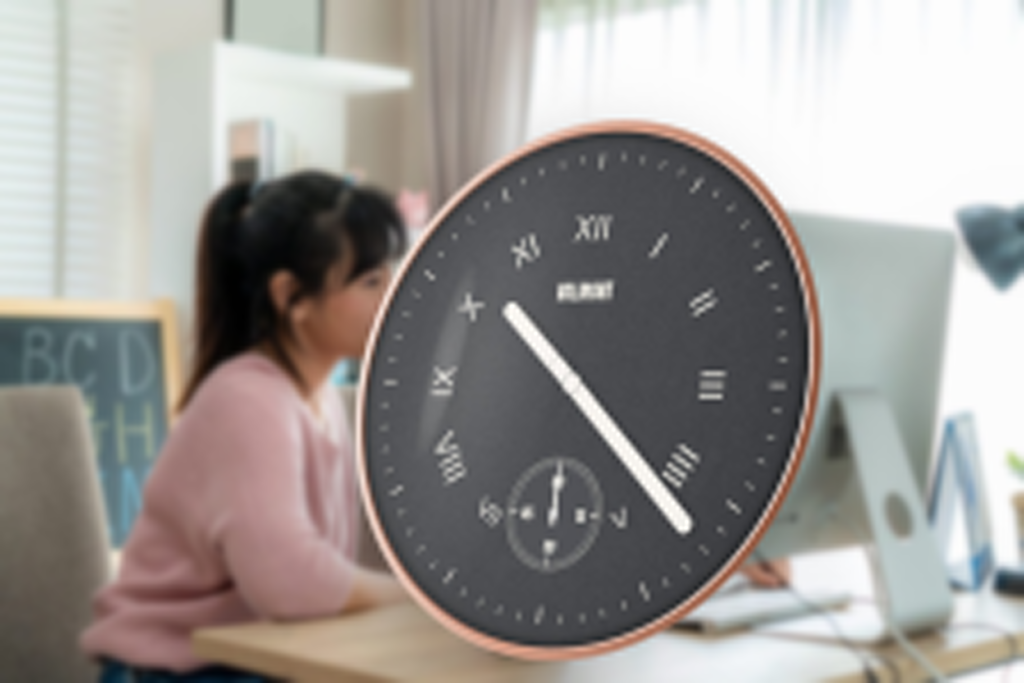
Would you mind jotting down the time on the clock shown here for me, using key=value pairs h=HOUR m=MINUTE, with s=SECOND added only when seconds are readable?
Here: h=10 m=22
